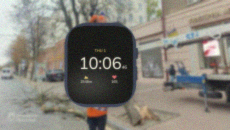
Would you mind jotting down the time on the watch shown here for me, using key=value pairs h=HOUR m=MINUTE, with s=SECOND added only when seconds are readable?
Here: h=10 m=6
